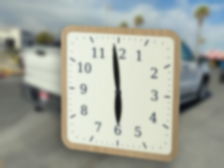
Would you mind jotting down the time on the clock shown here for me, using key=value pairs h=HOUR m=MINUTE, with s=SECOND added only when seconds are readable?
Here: h=5 m=59
